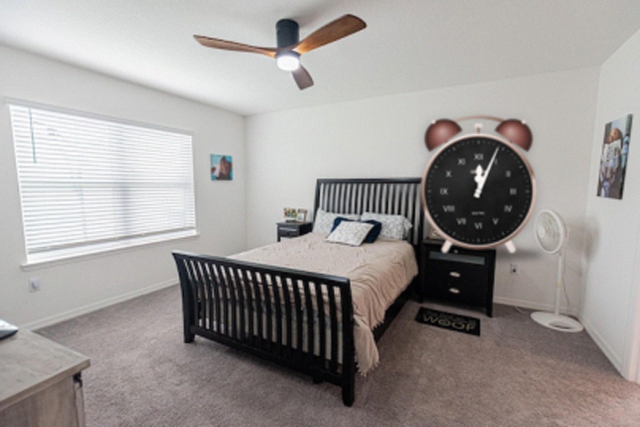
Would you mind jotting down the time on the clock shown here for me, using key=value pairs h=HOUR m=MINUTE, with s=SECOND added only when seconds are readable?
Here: h=12 m=4
